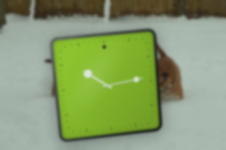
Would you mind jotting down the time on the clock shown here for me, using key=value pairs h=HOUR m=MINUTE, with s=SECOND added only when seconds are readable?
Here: h=10 m=14
